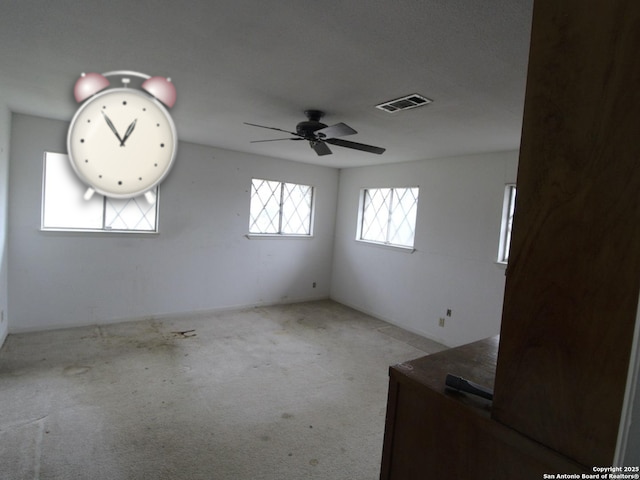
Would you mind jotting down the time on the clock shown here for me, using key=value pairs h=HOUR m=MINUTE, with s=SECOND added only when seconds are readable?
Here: h=12 m=54
